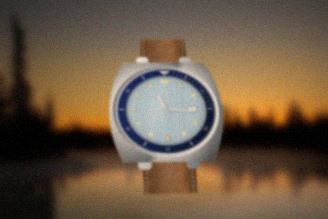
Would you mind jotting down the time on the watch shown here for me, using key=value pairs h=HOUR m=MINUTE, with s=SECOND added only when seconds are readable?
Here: h=11 m=16
